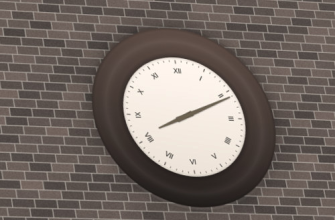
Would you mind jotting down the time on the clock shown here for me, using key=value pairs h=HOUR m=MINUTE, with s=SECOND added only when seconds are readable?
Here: h=8 m=11
